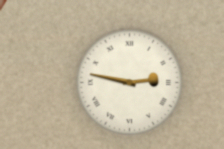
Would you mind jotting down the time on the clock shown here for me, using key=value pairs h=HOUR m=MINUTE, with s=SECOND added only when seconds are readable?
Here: h=2 m=47
